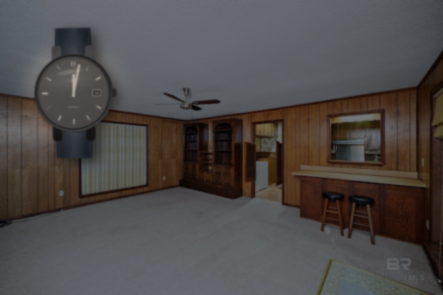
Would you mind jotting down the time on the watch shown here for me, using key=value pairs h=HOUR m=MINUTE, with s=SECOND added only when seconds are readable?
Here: h=12 m=2
